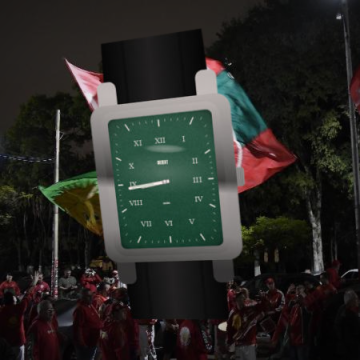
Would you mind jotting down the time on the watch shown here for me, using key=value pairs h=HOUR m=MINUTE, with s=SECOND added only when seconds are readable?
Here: h=8 m=44
